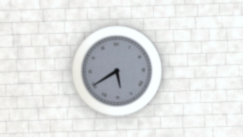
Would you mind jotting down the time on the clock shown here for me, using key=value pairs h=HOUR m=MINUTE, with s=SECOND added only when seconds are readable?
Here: h=5 m=40
